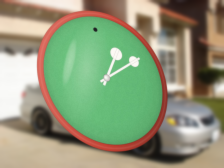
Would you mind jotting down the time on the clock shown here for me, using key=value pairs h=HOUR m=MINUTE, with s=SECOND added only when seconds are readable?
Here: h=1 m=11
